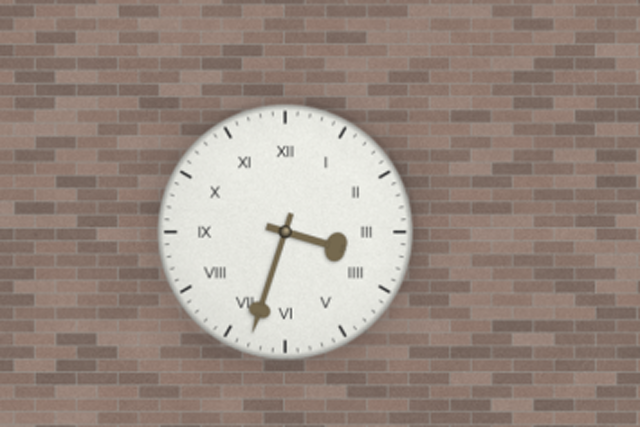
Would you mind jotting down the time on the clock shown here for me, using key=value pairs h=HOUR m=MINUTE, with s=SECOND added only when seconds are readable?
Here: h=3 m=33
